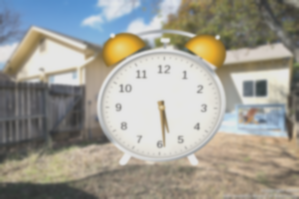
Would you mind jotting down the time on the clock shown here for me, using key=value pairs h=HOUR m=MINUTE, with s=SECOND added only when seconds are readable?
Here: h=5 m=29
